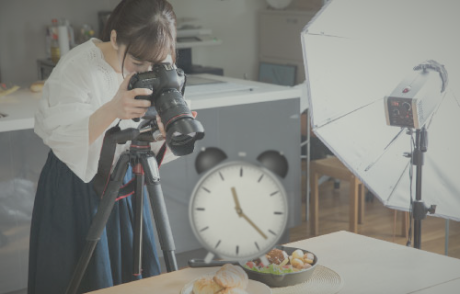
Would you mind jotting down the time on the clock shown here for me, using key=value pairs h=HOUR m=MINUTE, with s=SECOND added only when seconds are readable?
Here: h=11 m=22
